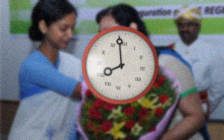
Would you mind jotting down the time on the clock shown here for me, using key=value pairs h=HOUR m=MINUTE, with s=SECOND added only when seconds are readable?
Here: h=7 m=58
